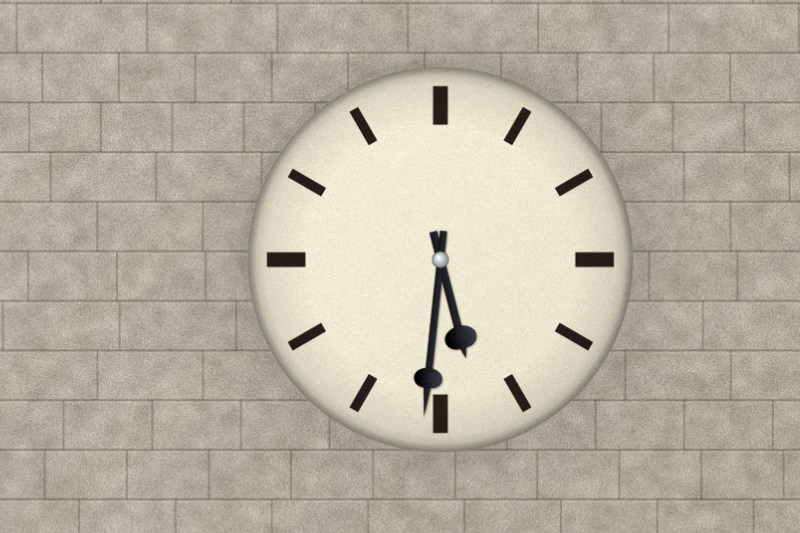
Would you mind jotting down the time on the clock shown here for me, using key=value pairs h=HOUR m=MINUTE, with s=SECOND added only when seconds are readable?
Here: h=5 m=31
